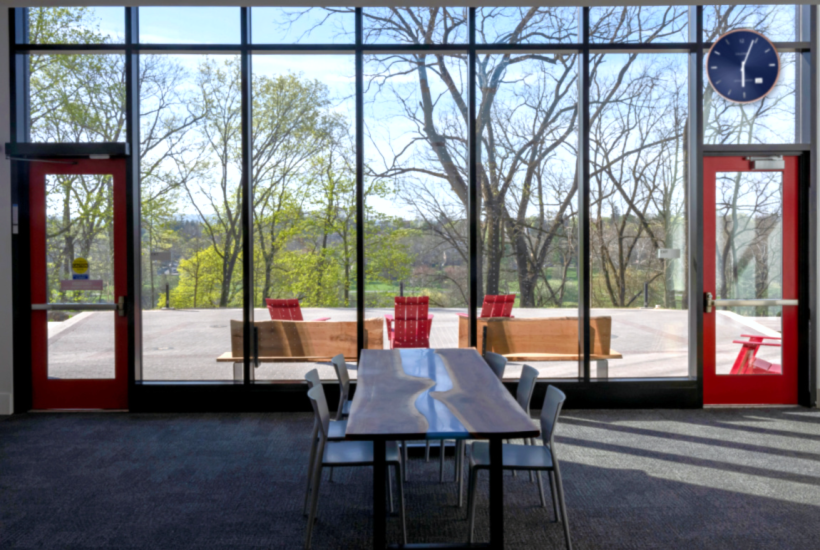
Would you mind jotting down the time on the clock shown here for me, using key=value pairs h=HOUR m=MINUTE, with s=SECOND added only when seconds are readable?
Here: h=6 m=4
